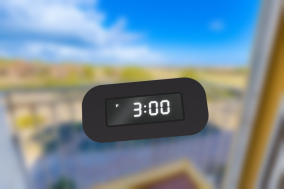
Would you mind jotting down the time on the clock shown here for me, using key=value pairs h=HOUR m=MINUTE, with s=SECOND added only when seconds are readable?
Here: h=3 m=0
